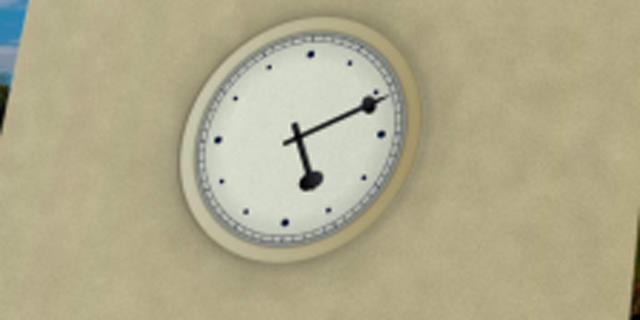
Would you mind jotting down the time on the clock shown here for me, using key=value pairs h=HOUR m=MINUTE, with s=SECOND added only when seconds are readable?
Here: h=5 m=11
